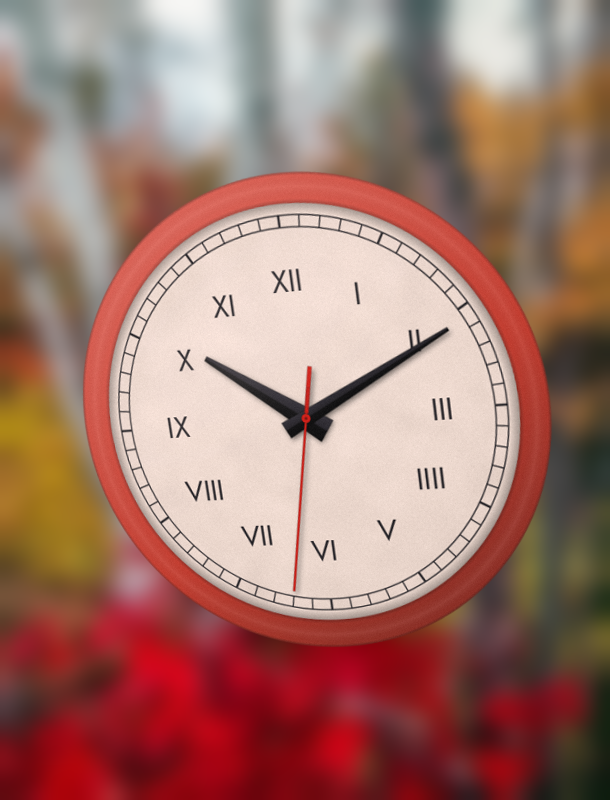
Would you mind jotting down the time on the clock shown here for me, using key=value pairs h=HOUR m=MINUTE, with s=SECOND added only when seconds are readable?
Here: h=10 m=10 s=32
